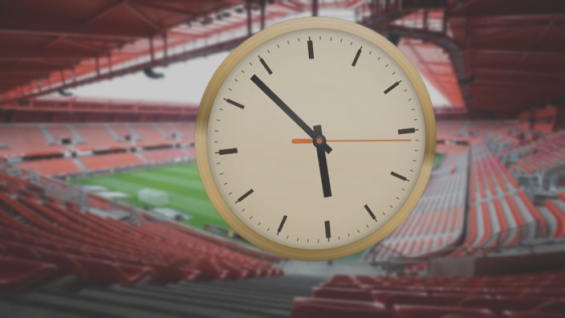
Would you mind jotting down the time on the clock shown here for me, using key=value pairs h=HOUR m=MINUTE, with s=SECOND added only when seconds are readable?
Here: h=5 m=53 s=16
